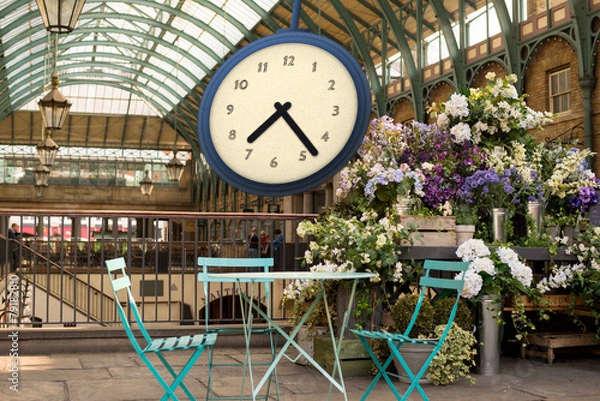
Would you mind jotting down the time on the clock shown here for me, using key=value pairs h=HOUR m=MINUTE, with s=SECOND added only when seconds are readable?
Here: h=7 m=23
